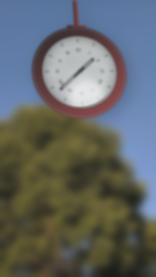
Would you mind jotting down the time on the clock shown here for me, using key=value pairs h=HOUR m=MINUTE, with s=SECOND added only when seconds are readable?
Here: h=1 m=38
